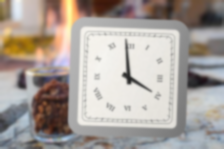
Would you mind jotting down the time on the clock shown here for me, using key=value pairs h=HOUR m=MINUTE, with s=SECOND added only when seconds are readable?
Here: h=3 m=59
